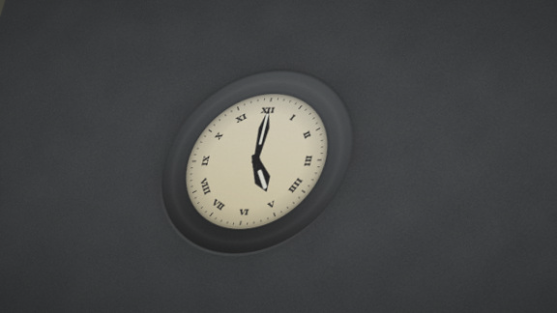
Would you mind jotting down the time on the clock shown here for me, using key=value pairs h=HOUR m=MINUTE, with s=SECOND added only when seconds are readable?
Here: h=5 m=0
